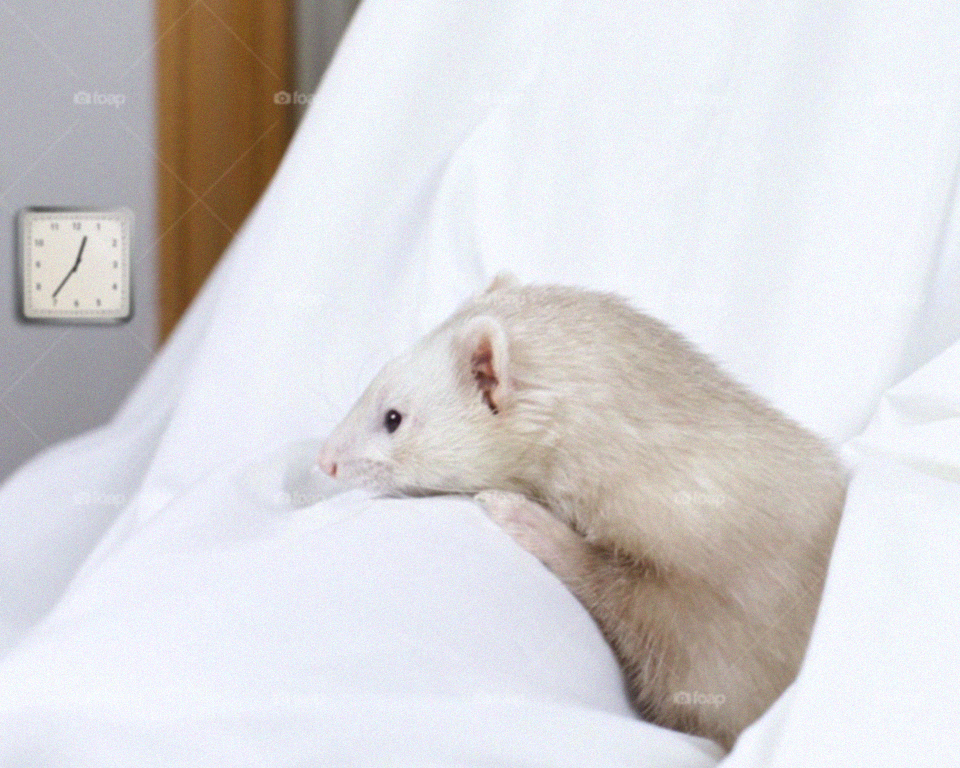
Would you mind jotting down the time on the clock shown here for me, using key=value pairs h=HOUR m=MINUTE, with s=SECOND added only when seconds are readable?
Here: h=12 m=36
